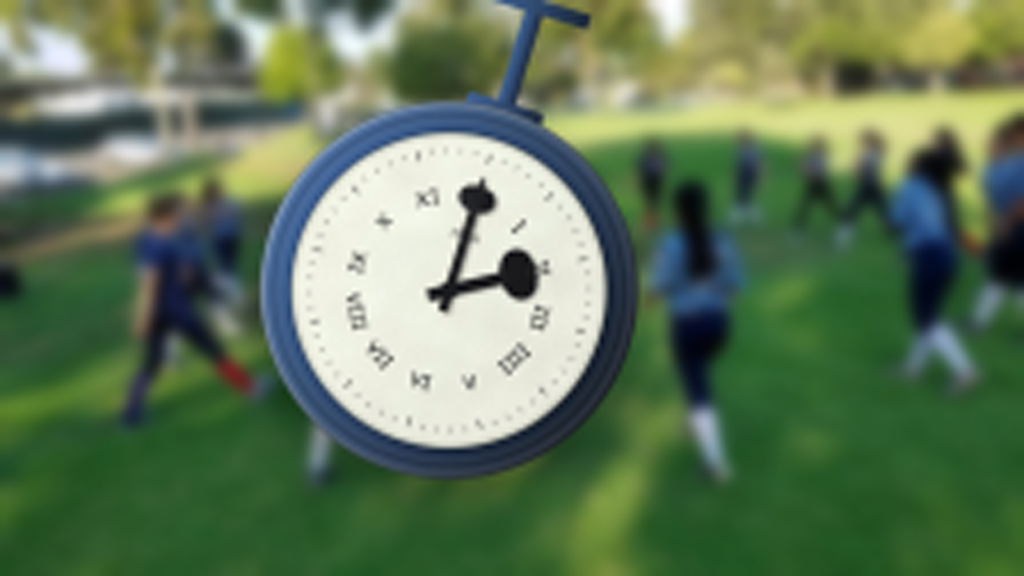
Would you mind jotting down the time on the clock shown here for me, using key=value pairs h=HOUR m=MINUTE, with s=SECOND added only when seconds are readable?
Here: h=2 m=0
